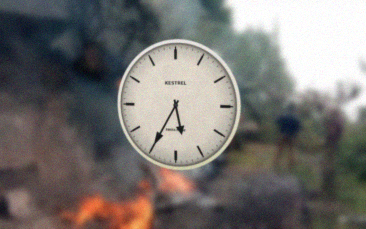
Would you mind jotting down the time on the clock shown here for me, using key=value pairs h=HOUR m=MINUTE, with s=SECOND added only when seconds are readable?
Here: h=5 m=35
